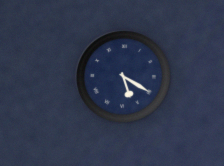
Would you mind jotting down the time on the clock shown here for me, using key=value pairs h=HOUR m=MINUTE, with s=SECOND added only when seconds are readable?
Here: h=5 m=20
